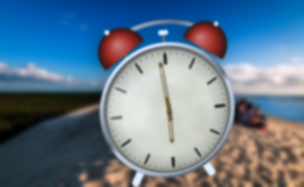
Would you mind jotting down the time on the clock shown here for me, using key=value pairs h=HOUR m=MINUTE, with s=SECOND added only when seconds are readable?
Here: h=5 m=59
